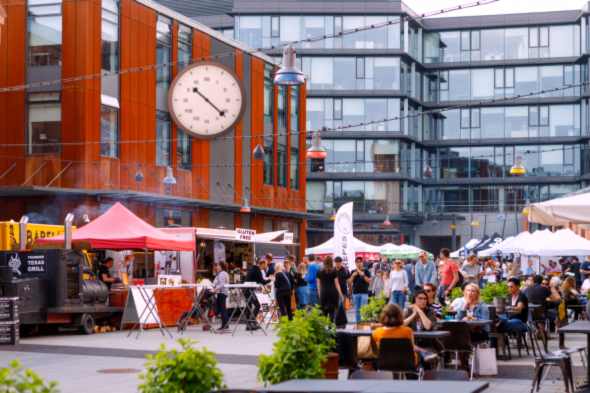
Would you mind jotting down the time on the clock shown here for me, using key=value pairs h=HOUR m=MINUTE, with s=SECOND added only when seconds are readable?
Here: h=10 m=22
